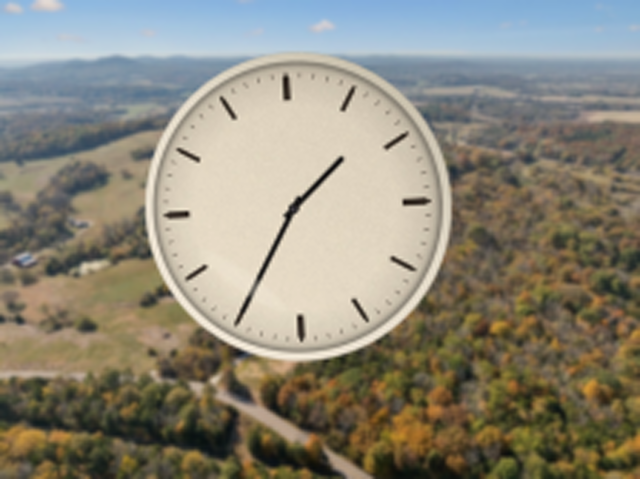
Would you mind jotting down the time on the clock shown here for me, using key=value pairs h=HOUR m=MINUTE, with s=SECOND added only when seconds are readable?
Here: h=1 m=35
